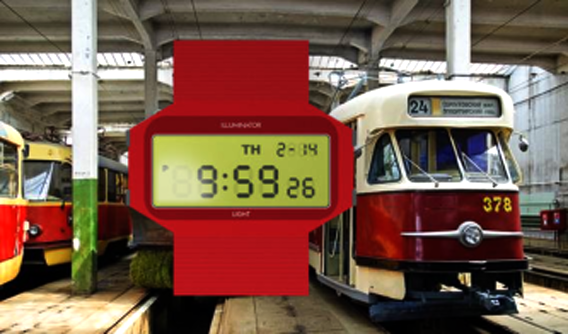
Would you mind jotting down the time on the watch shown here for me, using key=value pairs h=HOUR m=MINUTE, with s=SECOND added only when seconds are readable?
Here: h=9 m=59 s=26
